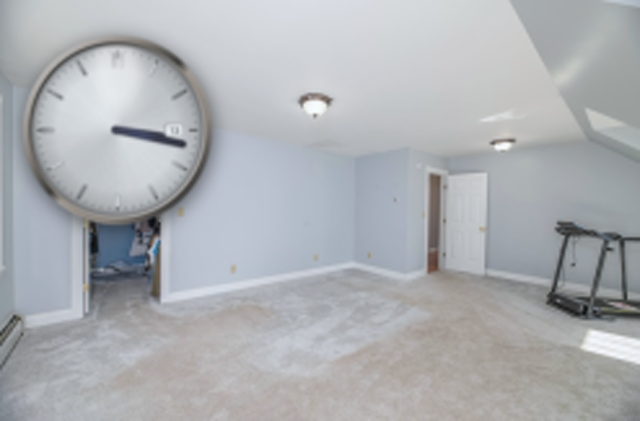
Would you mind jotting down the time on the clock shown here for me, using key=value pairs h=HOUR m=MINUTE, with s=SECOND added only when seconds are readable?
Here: h=3 m=17
